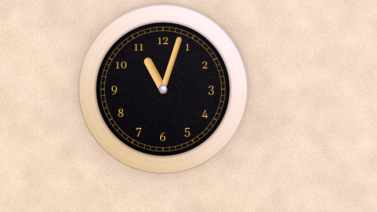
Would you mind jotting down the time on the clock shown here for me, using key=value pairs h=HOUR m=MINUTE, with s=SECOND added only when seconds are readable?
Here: h=11 m=3
